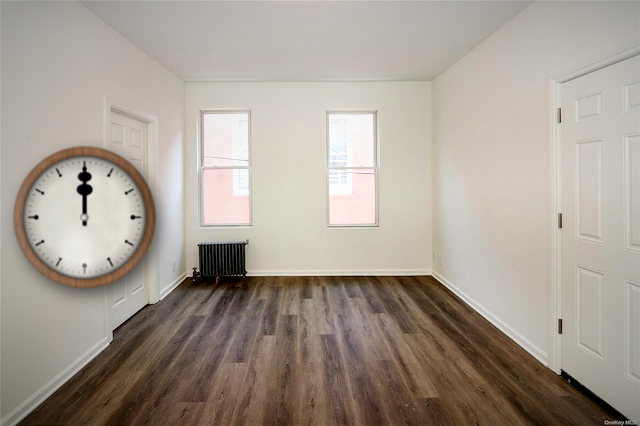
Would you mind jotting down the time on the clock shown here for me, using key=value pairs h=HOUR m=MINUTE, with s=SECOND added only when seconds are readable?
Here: h=12 m=0
